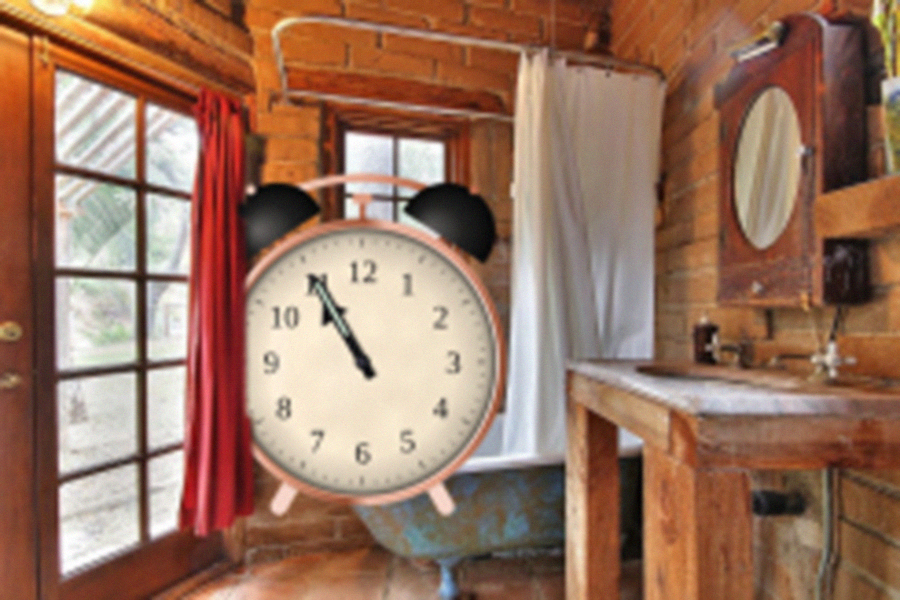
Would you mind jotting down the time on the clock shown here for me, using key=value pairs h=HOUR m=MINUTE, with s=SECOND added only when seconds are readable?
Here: h=10 m=55
